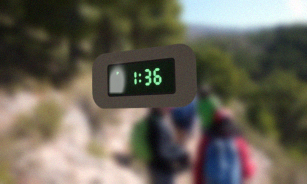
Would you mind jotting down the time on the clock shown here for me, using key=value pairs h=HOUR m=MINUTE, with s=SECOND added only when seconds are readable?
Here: h=1 m=36
